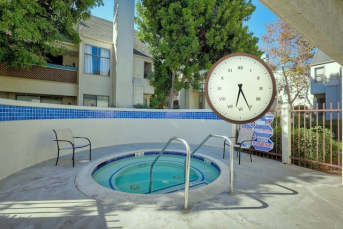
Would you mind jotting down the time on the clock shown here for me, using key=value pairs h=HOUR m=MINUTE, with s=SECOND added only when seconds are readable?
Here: h=6 m=26
